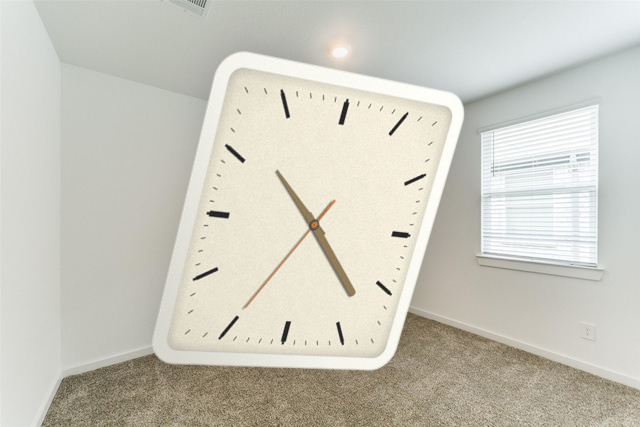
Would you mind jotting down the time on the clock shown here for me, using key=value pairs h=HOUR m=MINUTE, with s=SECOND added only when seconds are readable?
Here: h=10 m=22 s=35
